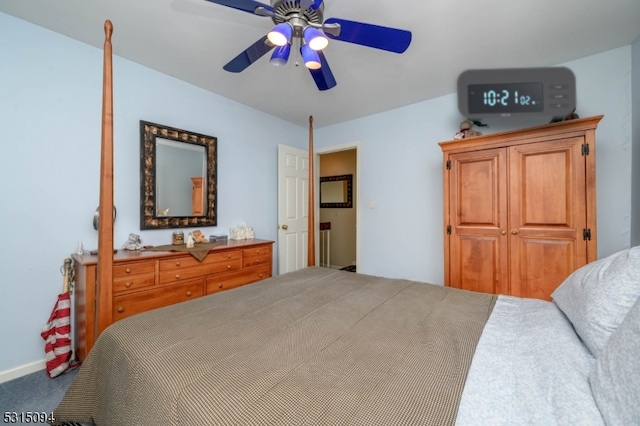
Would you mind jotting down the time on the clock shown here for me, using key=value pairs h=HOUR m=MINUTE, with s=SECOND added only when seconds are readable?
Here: h=10 m=21
